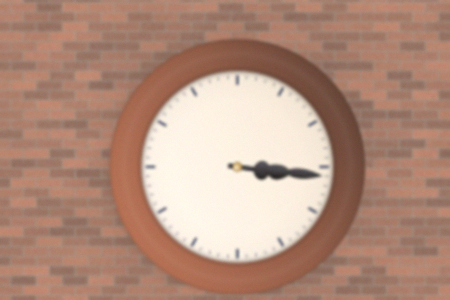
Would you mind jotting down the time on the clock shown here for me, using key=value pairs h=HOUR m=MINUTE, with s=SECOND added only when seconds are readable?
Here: h=3 m=16
